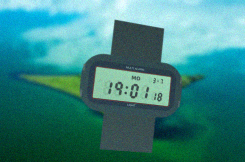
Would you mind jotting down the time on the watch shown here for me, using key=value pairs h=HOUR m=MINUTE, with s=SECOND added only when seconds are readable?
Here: h=19 m=1 s=18
